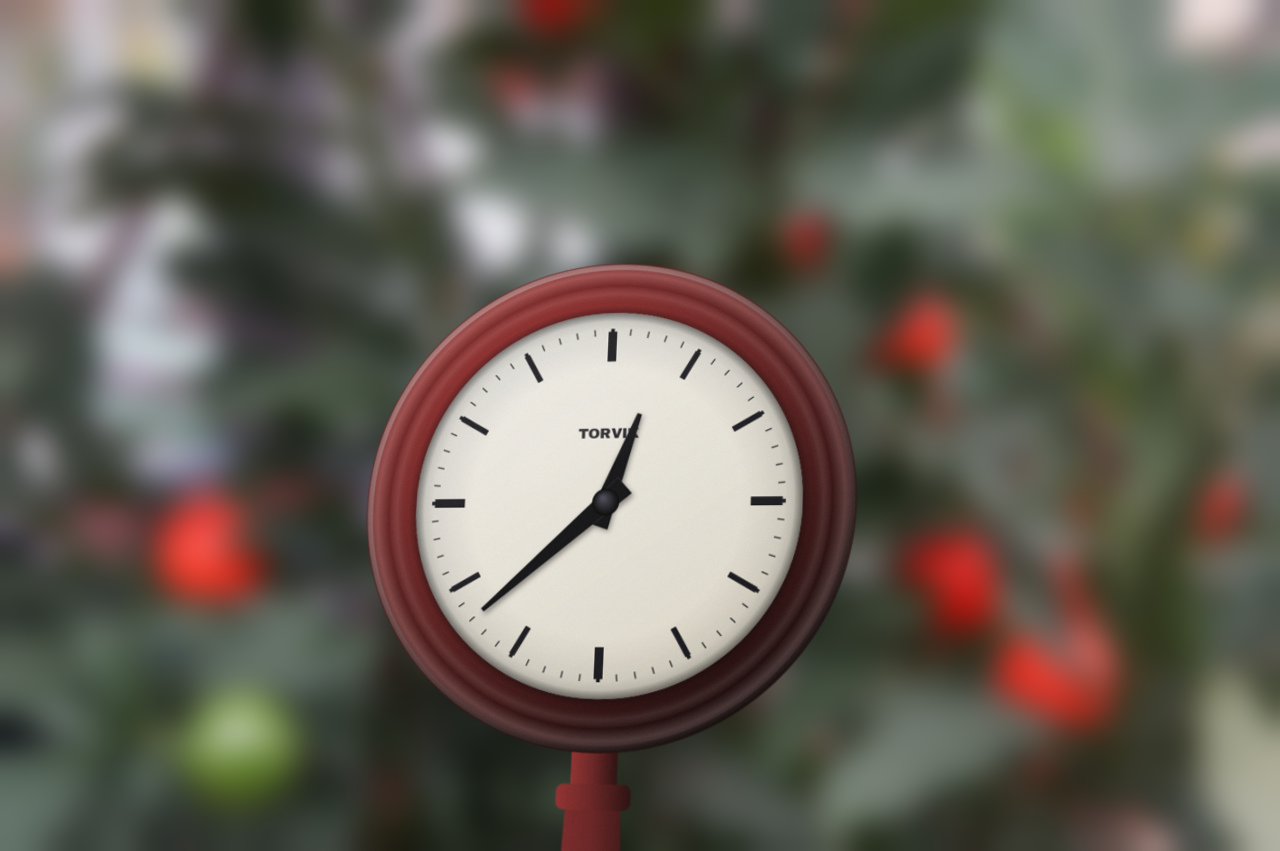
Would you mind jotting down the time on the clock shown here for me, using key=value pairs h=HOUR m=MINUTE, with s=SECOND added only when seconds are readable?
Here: h=12 m=38
